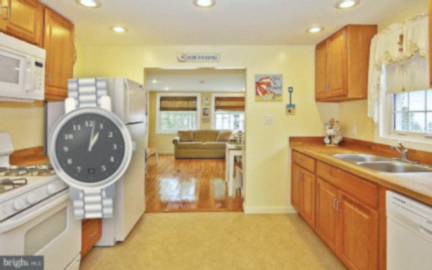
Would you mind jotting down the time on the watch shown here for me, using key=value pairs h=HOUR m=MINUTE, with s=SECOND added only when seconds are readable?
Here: h=1 m=2
